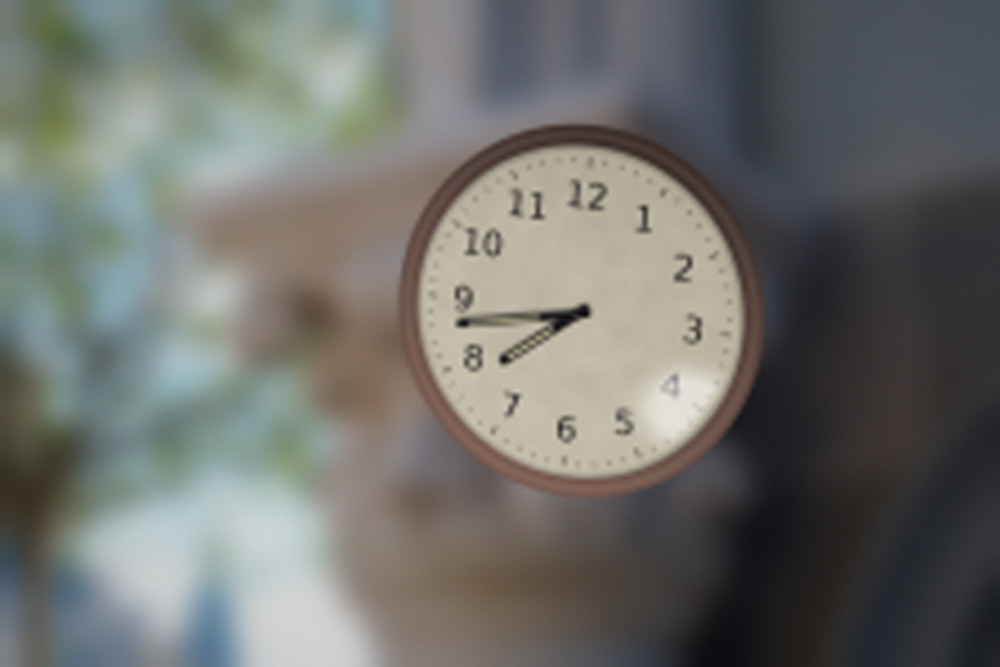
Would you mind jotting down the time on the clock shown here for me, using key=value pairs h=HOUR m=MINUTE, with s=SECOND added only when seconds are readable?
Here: h=7 m=43
